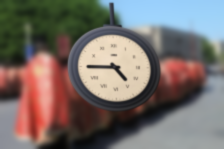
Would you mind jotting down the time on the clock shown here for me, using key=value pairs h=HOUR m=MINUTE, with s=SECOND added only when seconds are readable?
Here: h=4 m=45
